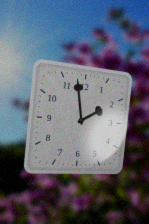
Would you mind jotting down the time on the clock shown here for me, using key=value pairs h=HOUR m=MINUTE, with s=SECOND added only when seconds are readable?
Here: h=1 m=58
